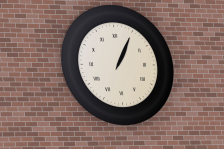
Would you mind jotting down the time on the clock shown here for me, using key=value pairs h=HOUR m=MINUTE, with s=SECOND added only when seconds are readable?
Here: h=1 m=5
